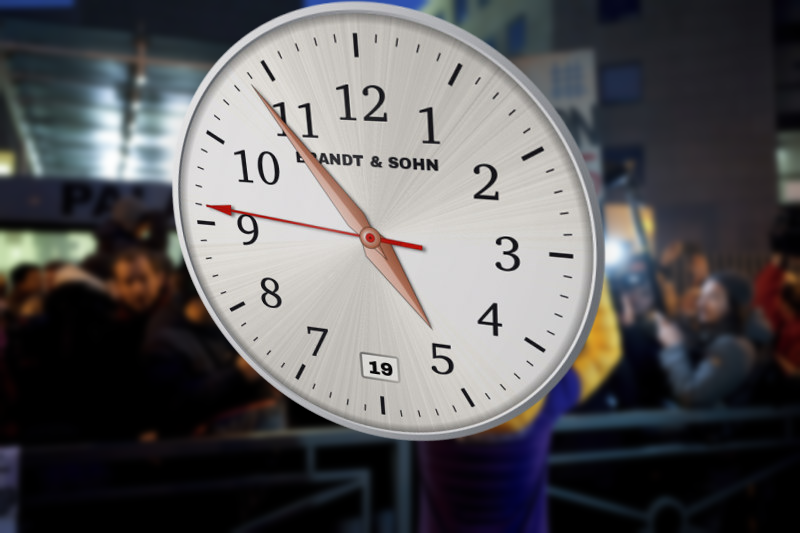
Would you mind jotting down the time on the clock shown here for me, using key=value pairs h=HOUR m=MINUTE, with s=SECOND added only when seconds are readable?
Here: h=4 m=53 s=46
